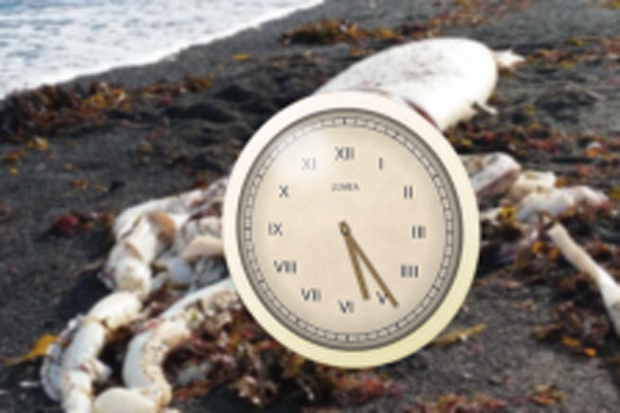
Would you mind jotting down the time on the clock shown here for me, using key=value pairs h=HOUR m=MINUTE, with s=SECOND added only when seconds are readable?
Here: h=5 m=24
